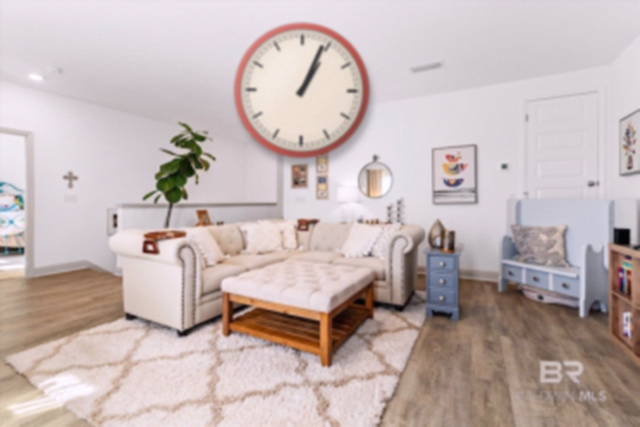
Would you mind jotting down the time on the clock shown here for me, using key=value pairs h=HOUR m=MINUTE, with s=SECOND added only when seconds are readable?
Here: h=1 m=4
